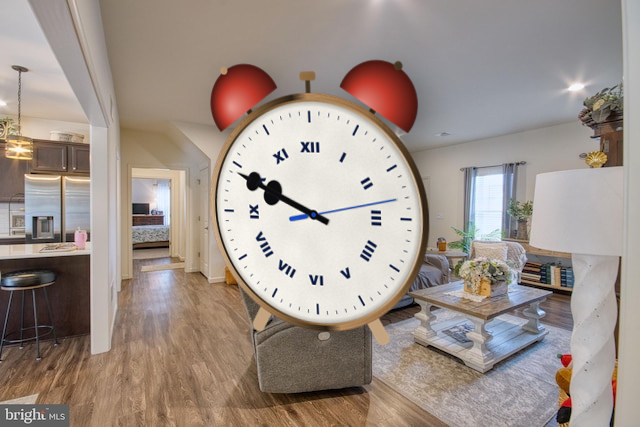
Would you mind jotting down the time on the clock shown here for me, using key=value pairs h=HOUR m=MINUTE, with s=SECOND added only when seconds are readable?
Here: h=9 m=49 s=13
